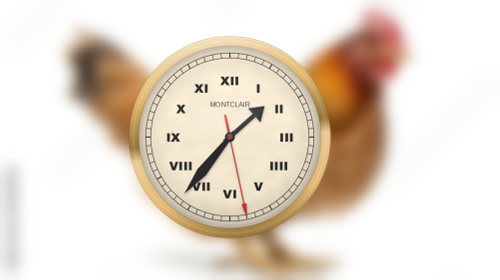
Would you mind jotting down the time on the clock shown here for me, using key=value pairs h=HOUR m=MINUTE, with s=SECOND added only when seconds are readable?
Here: h=1 m=36 s=28
